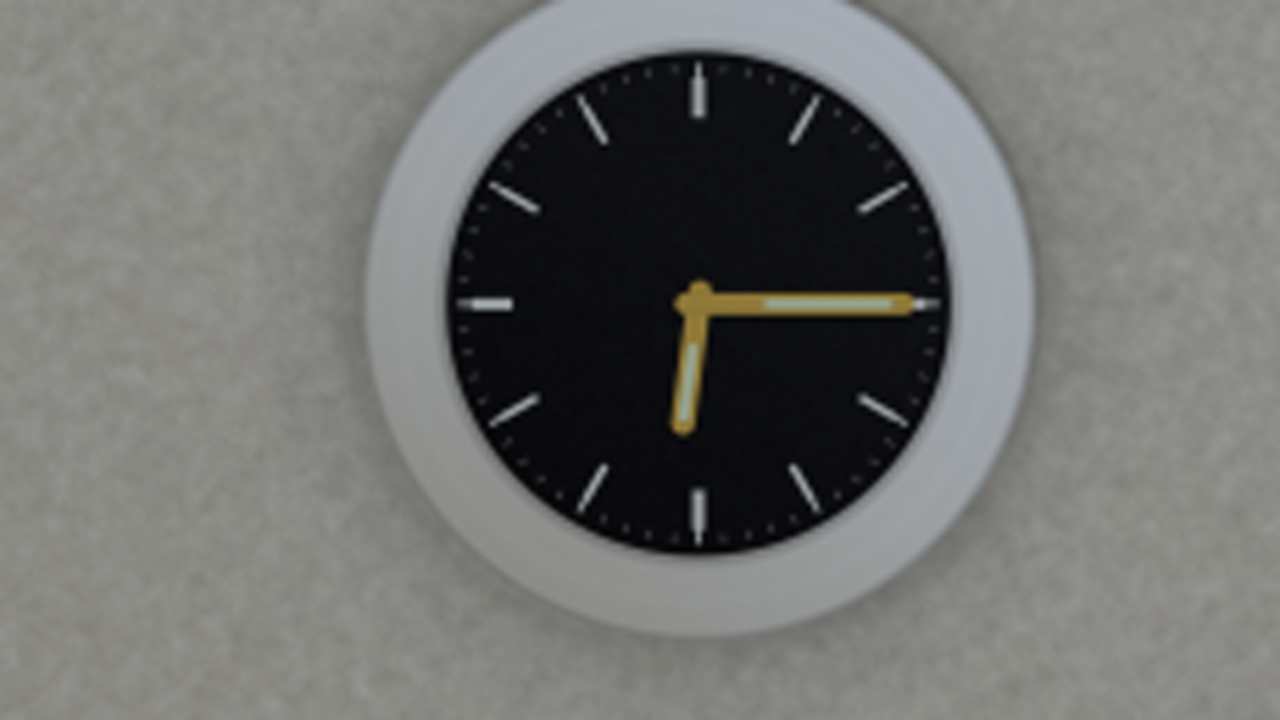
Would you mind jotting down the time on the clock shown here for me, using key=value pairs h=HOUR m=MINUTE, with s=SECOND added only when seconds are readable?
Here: h=6 m=15
